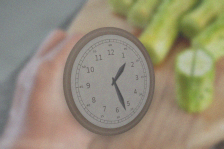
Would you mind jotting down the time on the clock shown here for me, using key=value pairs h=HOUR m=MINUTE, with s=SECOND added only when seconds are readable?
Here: h=1 m=27
